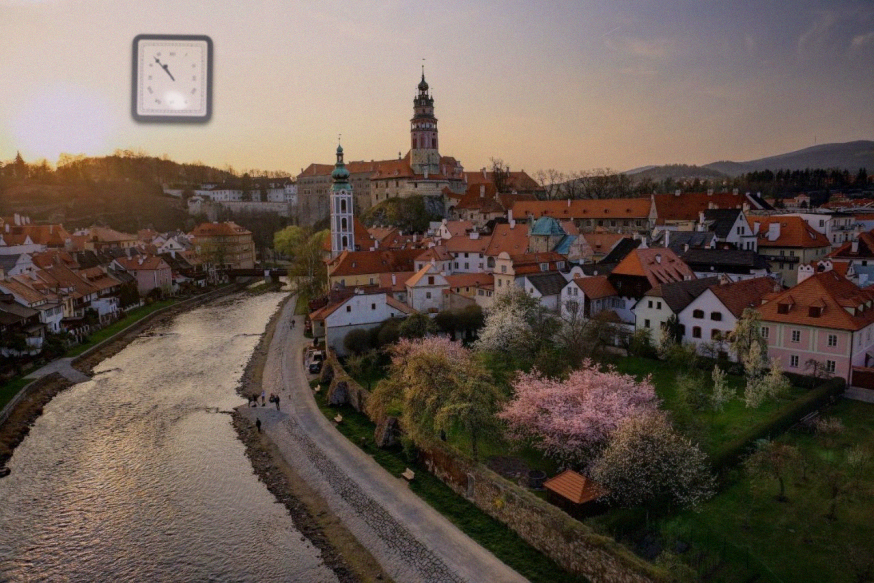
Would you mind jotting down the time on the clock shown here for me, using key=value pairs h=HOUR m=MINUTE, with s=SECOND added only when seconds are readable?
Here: h=10 m=53
